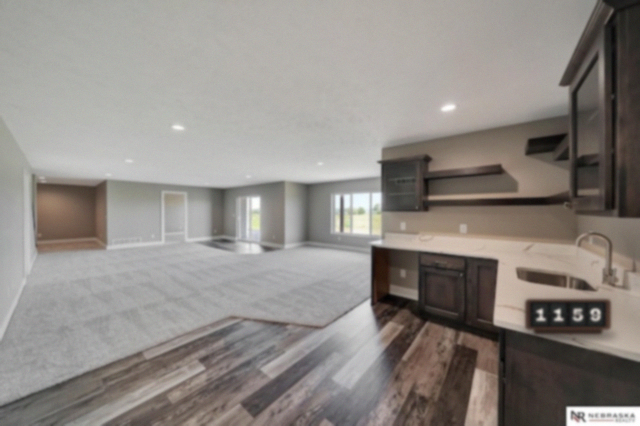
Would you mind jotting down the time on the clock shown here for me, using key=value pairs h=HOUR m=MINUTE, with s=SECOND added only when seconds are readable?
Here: h=11 m=59
